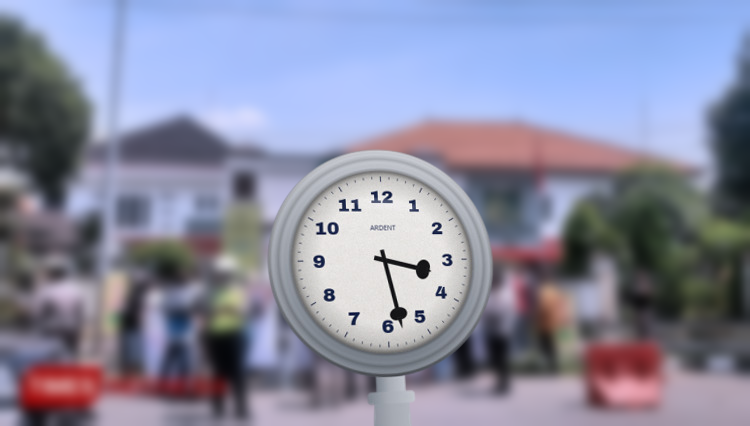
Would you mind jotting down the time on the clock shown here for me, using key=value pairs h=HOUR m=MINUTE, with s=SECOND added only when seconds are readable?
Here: h=3 m=28
